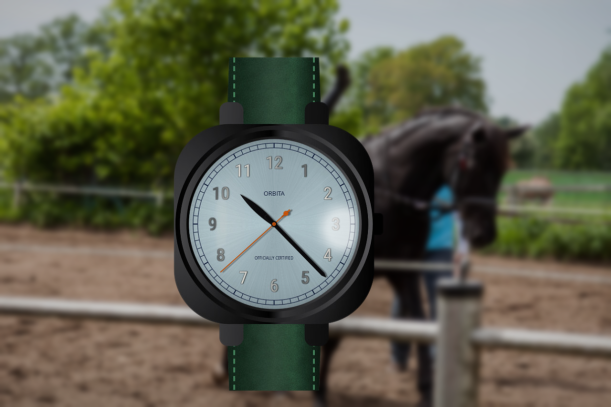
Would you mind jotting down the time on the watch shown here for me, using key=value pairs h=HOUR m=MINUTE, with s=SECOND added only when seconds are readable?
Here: h=10 m=22 s=38
